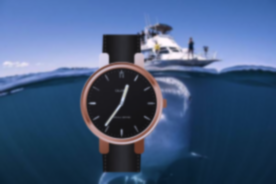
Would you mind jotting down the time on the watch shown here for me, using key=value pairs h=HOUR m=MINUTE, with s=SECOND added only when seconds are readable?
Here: h=12 m=36
